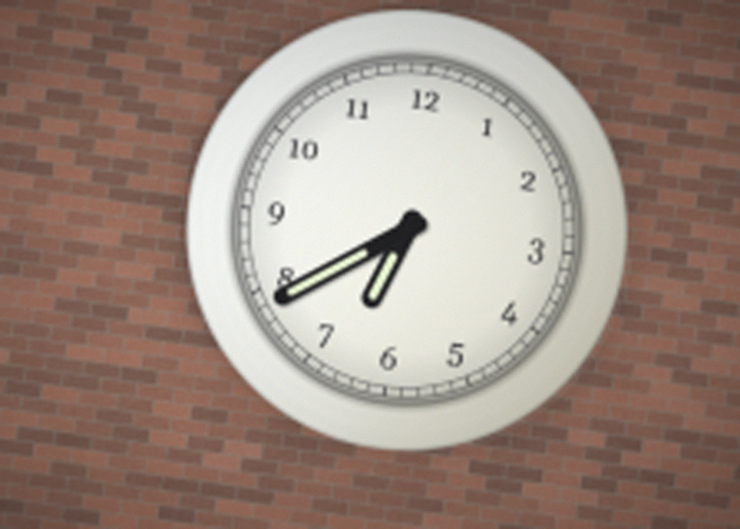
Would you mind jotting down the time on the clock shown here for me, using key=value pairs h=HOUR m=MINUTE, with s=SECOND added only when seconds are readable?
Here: h=6 m=39
